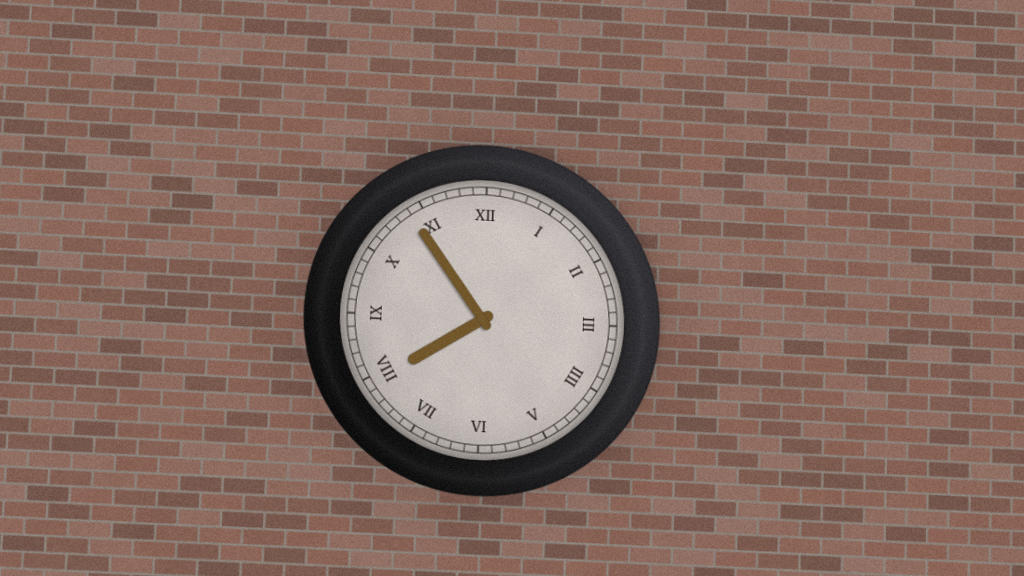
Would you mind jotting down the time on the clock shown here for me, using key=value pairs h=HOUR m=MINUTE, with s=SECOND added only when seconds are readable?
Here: h=7 m=54
